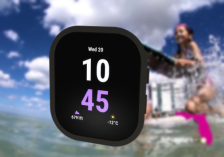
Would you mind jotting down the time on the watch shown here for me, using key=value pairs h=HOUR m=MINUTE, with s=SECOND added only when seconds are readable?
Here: h=10 m=45
